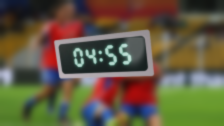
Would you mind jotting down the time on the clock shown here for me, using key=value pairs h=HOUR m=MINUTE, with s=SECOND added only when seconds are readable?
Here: h=4 m=55
